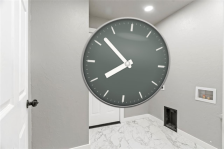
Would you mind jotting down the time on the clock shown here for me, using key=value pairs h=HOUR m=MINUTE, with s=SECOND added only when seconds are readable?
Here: h=7 m=52
